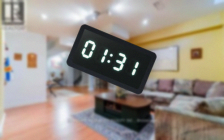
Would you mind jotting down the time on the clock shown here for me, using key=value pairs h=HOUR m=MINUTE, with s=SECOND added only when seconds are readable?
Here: h=1 m=31
